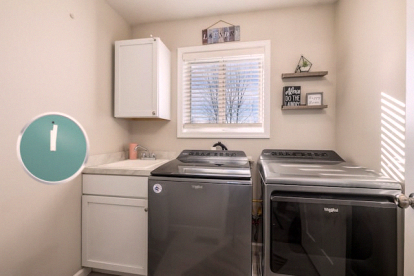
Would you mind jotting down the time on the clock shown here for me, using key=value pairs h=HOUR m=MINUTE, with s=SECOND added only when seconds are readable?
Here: h=12 m=1
